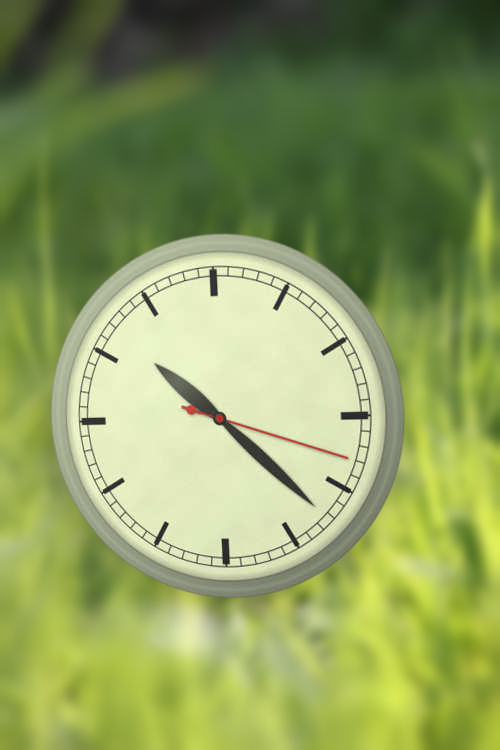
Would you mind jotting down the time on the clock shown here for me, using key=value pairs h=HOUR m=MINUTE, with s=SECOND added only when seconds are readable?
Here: h=10 m=22 s=18
